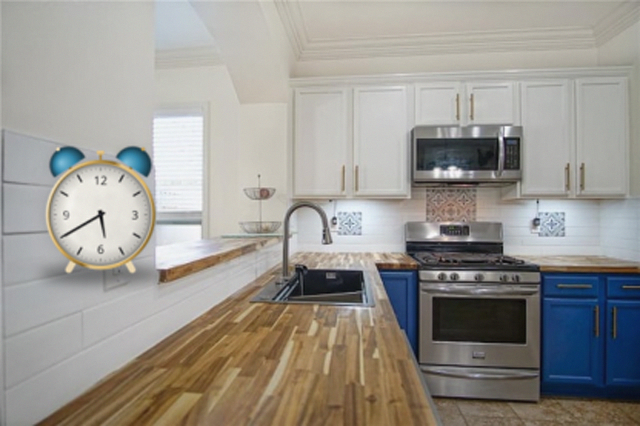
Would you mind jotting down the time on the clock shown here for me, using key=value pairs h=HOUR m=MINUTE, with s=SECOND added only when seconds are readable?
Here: h=5 m=40
